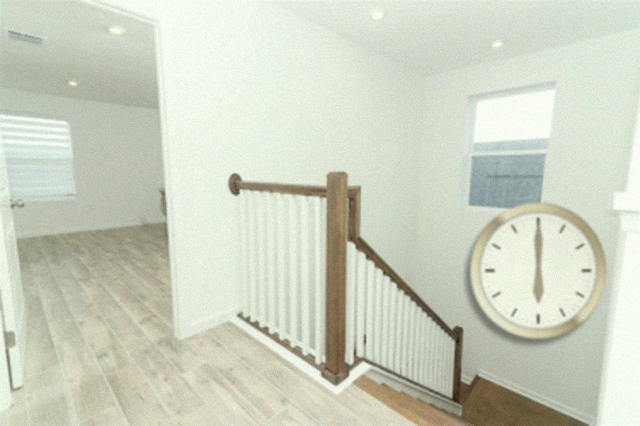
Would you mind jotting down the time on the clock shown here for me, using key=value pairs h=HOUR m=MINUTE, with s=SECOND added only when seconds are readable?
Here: h=6 m=0
